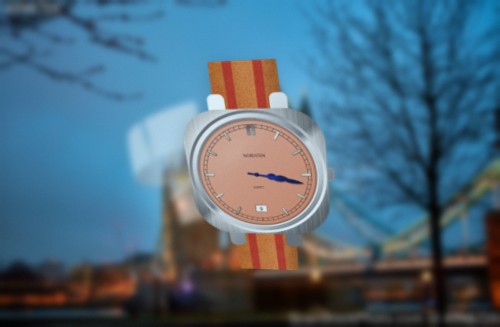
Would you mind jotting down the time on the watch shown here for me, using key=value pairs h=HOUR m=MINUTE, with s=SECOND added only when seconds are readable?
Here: h=3 m=17
